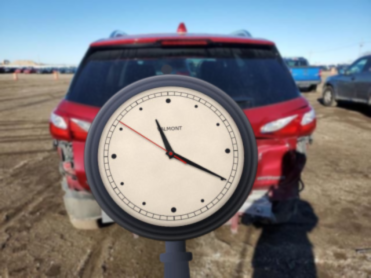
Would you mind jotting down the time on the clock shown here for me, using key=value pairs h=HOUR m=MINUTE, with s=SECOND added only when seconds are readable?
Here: h=11 m=19 s=51
